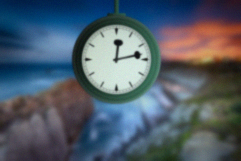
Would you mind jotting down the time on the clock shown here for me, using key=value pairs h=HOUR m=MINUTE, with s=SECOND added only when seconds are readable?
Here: h=12 m=13
